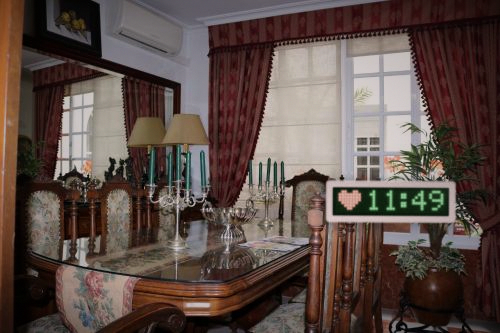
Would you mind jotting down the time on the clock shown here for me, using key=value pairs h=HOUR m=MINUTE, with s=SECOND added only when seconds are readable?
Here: h=11 m=49
